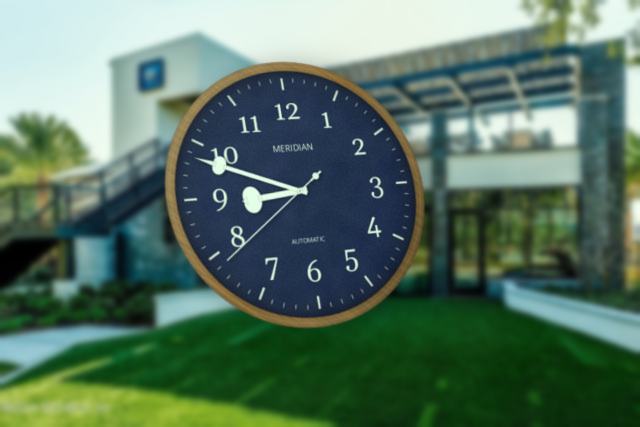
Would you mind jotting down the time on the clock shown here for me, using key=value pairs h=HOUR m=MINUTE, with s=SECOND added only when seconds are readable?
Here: h=8 m=48 s=39
